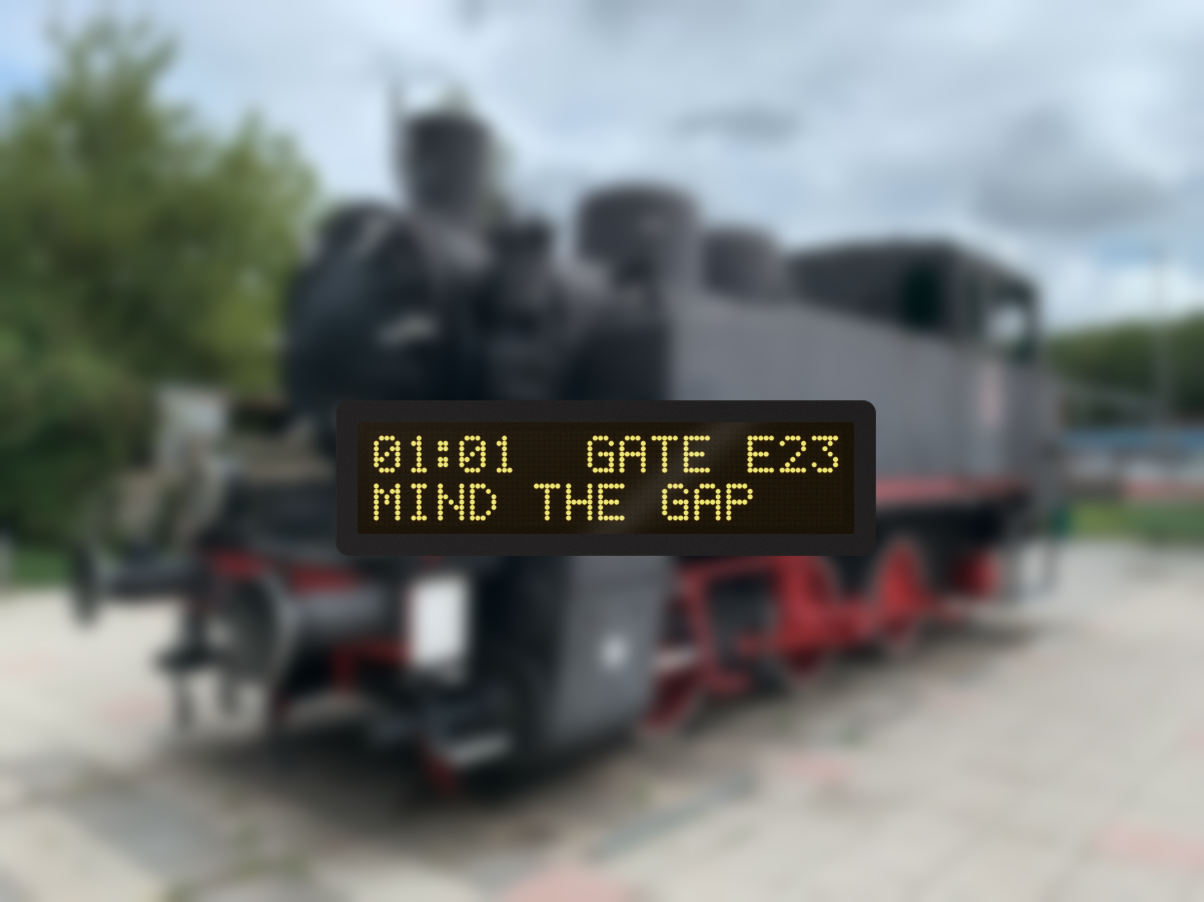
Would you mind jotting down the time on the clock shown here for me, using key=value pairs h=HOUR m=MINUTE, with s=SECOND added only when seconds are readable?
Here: h=1 m=1
